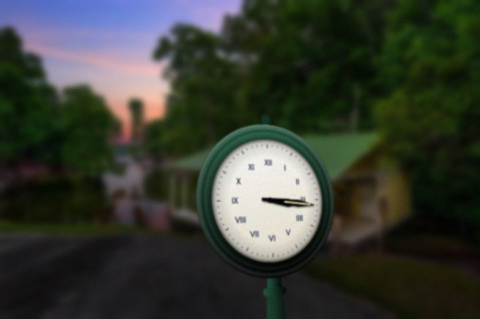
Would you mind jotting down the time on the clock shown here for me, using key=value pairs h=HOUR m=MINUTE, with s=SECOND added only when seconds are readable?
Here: h=3 m=16
